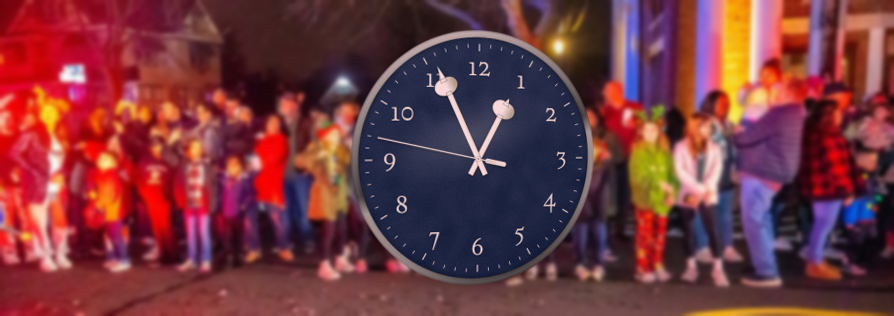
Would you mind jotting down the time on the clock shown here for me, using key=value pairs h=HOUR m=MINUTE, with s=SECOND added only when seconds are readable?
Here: h=12 m=55 s=47
